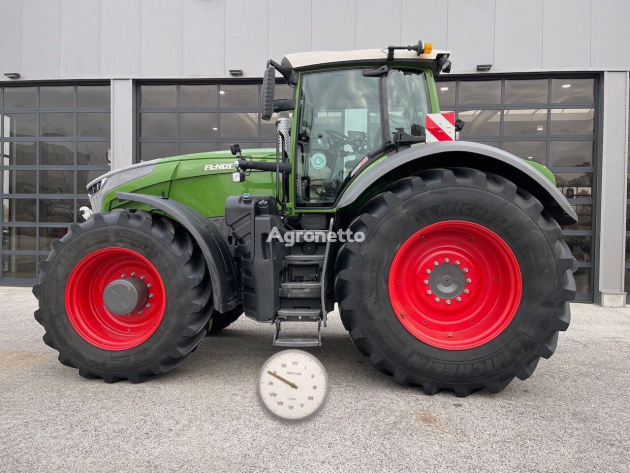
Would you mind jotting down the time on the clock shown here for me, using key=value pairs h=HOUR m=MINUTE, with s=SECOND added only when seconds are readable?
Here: h=9 m=49
